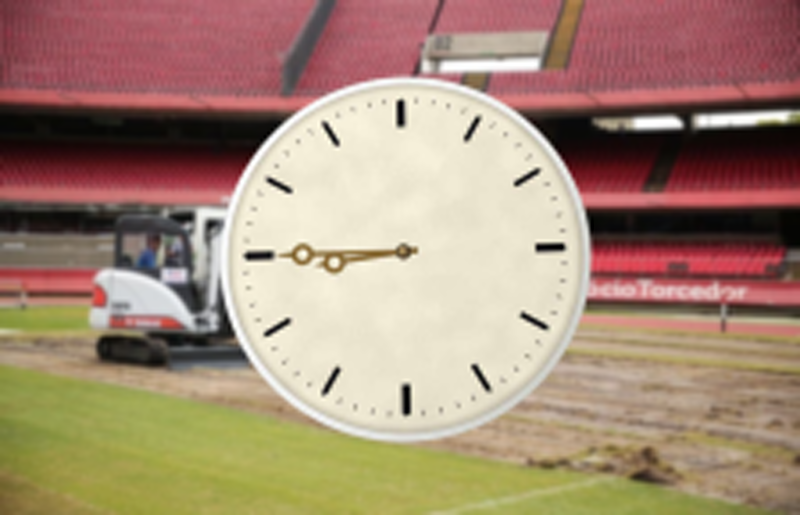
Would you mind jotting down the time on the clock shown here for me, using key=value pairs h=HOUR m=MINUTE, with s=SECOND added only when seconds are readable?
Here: h=8 m=45
